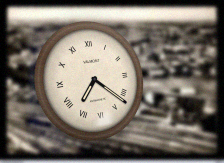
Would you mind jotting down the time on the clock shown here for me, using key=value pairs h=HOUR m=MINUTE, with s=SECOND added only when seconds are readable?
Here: h=7 m=22
